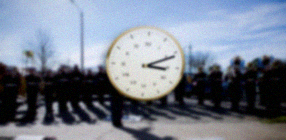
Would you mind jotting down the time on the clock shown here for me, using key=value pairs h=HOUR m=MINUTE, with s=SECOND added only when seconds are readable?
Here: h=3 m=11
